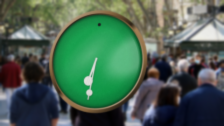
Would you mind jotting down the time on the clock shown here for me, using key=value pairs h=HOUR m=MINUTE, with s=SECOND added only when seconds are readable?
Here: h=6 m=31
